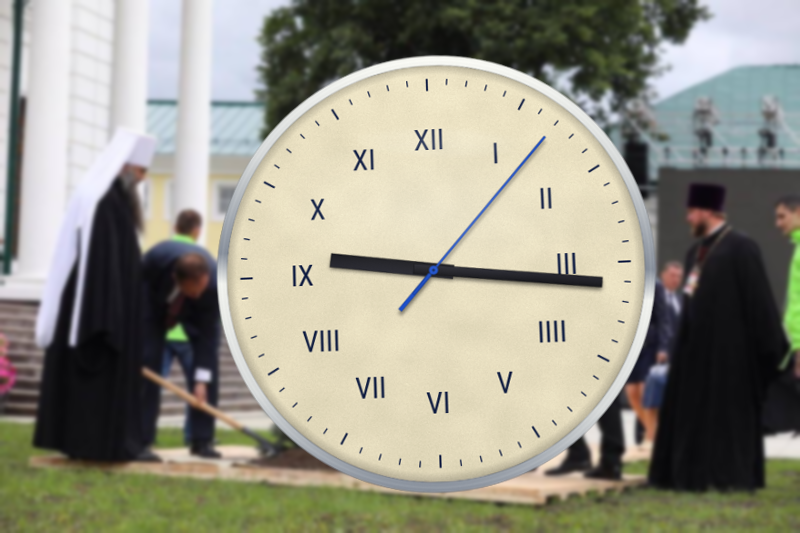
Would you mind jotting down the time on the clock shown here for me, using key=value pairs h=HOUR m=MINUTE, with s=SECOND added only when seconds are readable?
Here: h=9 m=16 s=7
